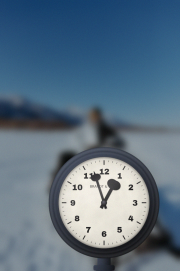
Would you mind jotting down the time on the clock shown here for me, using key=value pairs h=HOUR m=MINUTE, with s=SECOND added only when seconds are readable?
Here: h=12 m=57
